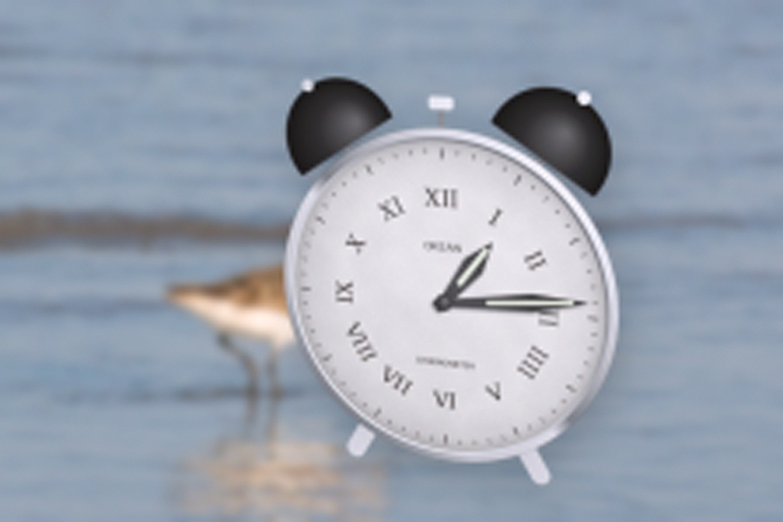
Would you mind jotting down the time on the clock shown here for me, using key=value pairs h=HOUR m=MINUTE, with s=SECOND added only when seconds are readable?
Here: h=1 m=14
